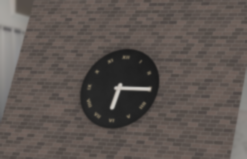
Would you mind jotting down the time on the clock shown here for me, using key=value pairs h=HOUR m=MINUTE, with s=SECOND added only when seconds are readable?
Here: h=6 m=15
